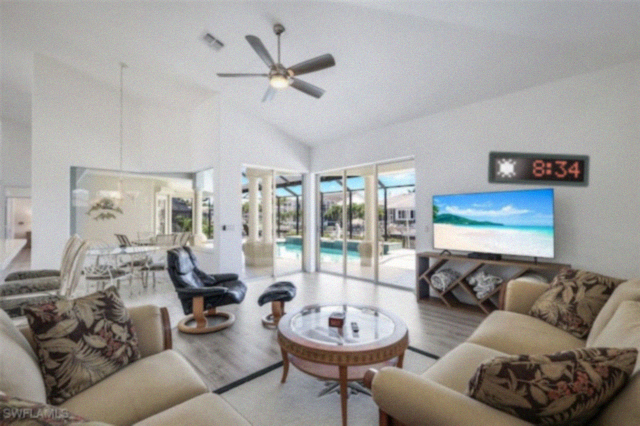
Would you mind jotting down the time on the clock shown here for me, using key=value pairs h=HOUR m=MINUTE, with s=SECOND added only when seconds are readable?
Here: h=8 m=34
